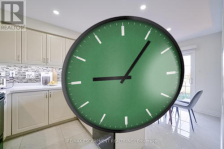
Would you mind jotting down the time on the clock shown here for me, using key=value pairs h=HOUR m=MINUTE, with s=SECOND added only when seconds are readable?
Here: h=9 m=6
